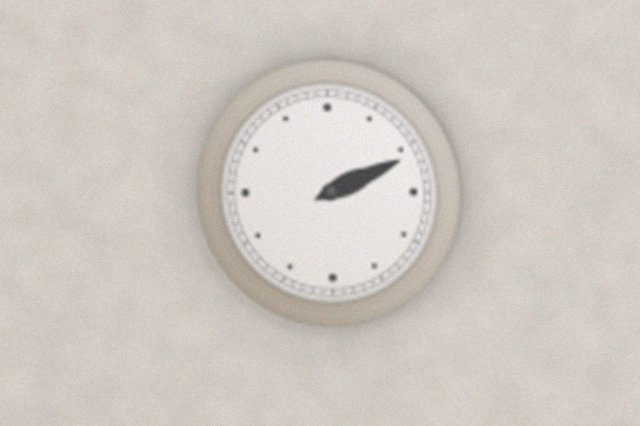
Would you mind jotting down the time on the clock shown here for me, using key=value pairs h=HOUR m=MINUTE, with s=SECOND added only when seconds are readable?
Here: h=2 m=11
